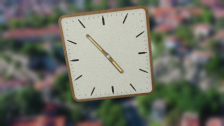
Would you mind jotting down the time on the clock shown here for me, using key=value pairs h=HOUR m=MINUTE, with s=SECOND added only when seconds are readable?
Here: h=4 m=54
